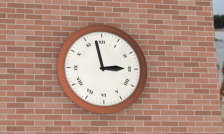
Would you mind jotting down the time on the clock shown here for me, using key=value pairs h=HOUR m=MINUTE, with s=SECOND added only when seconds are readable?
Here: h=2 m=58
